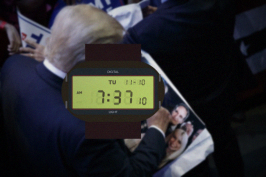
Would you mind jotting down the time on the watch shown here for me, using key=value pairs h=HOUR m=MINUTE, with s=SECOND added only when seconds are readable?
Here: h=7 m=37 s=10
